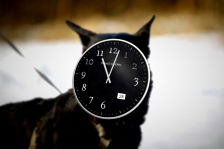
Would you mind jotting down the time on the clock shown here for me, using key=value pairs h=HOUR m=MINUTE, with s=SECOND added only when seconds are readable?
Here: h=11 m=2
